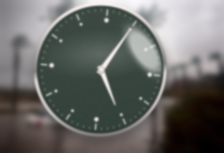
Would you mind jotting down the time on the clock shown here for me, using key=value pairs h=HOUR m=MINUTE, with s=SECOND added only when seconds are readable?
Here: h=5 m=5
